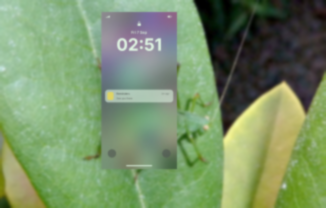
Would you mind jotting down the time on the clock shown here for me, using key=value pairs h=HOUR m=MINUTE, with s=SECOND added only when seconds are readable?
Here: h=2 m=51
